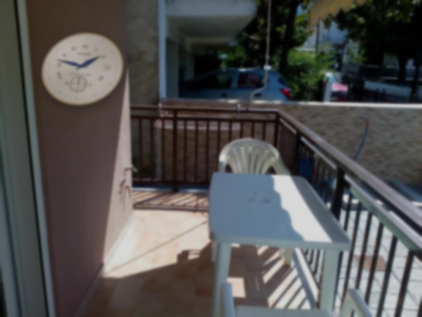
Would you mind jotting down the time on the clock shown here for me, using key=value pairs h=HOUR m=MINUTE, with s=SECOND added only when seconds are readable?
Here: h=1 m=47
